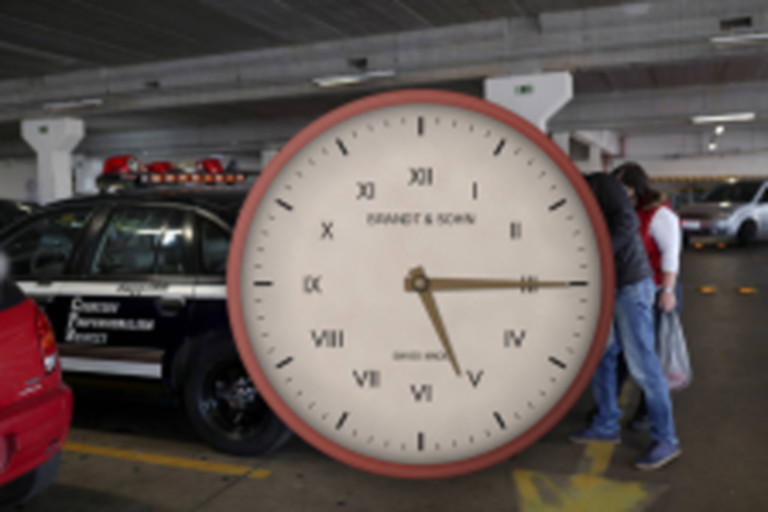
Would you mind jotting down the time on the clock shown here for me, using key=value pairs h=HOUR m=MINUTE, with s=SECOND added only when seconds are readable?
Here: h=5 m=15
